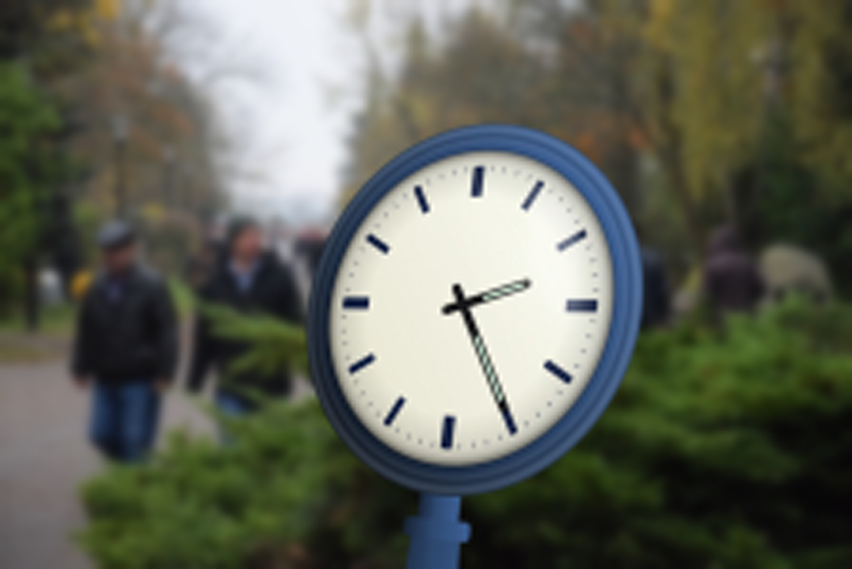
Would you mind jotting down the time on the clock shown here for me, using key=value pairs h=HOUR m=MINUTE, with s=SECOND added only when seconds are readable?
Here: h=2 m=25
